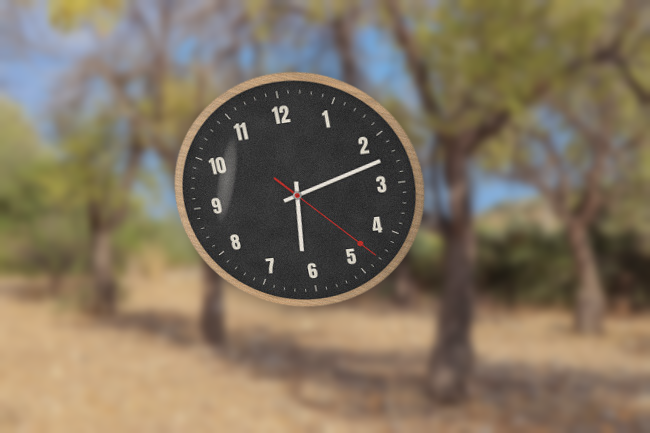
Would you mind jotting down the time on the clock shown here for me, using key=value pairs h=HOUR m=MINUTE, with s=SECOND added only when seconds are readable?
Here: h=6 m=12 s=23
